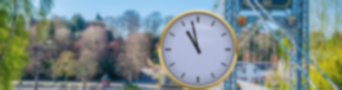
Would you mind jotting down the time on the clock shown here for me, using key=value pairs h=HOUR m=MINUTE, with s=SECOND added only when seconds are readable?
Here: h=10 m=58
